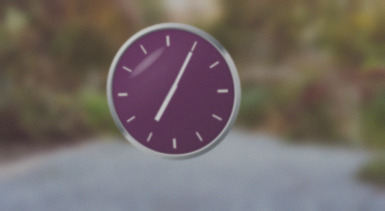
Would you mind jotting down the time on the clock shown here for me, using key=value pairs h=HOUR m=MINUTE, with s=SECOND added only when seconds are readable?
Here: h=7 m=5
